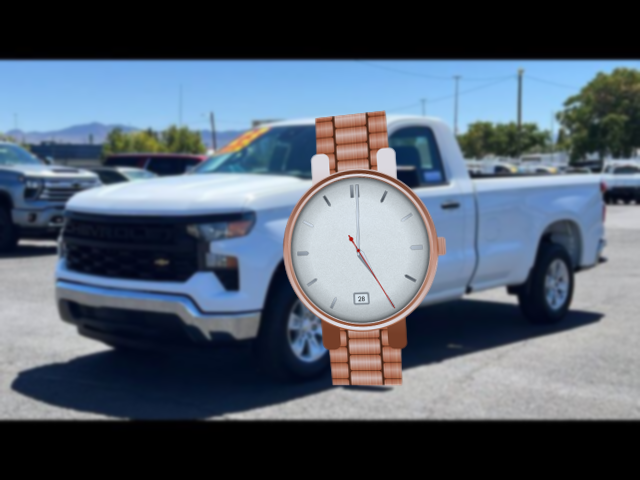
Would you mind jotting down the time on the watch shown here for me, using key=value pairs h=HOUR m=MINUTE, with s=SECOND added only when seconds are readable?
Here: h=5 m=0 s=25
